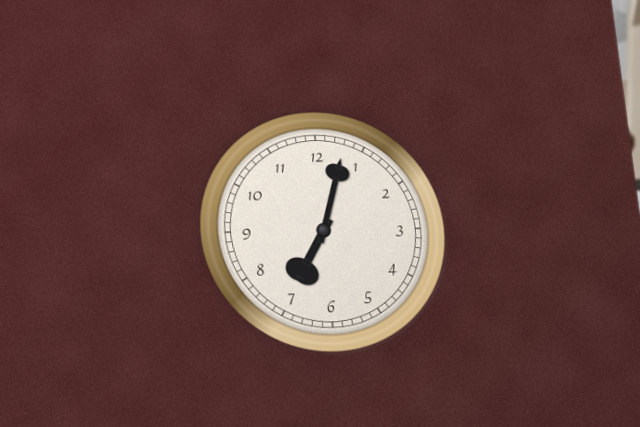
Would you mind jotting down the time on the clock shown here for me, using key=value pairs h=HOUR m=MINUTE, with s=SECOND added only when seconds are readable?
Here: h=7 m=3
